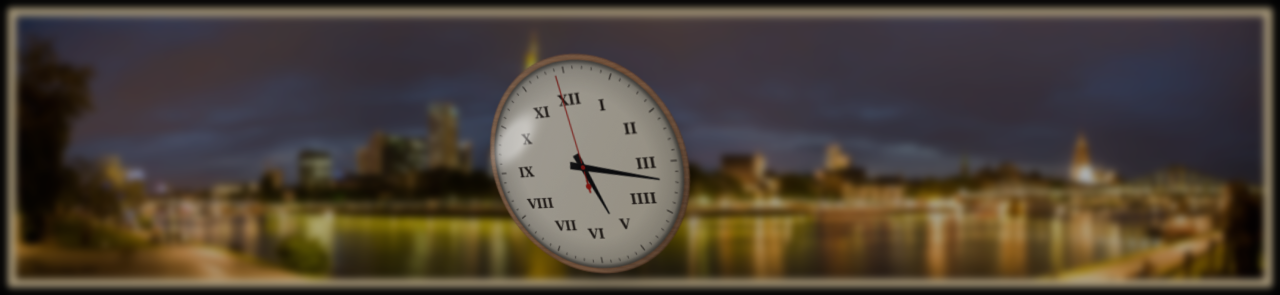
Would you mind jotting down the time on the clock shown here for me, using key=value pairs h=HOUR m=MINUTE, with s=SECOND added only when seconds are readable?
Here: h=5 m=16 s=59
